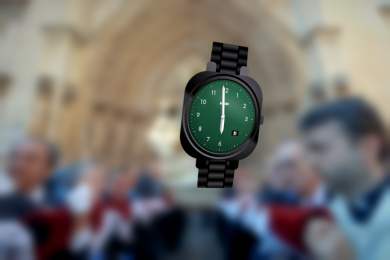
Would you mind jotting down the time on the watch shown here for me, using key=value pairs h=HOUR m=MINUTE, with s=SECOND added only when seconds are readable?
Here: h=5 m=59
